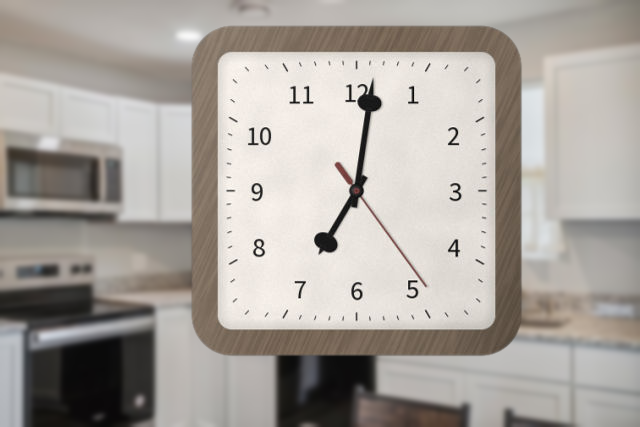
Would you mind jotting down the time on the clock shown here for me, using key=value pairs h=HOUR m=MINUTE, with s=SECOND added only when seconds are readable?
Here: h=7 m=1 s=24
